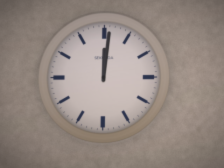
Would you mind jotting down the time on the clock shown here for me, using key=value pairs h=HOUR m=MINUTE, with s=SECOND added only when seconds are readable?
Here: h=12 m=1
